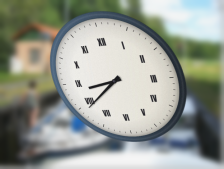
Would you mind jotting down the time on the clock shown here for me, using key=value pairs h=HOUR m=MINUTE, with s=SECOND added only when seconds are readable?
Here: h=8 m=39
